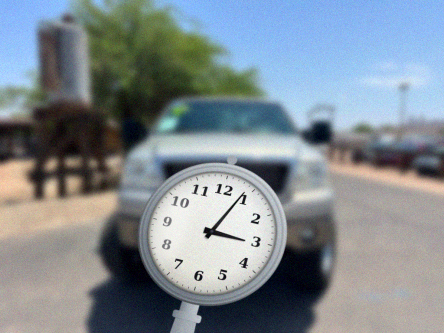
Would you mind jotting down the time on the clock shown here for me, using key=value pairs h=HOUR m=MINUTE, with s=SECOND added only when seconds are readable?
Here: h=3 m=4
